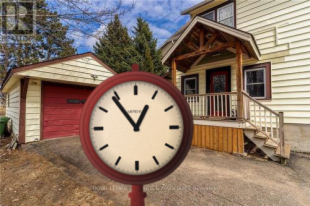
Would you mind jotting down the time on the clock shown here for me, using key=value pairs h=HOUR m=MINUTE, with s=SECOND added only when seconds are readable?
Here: h=12 m=54
